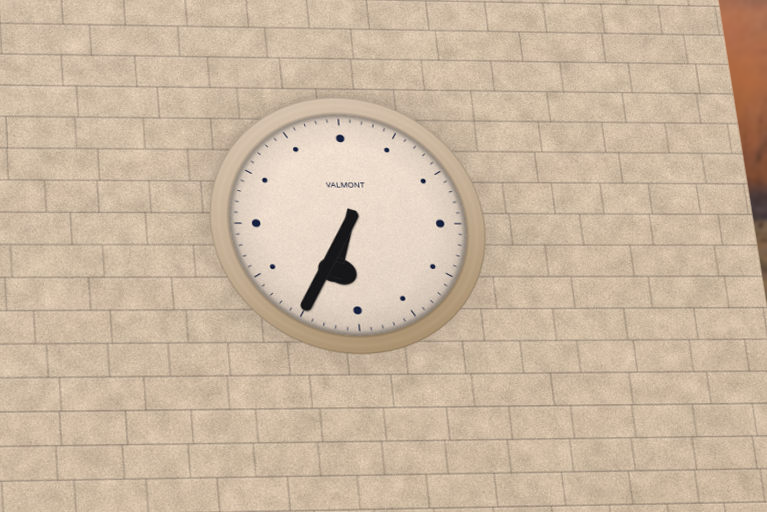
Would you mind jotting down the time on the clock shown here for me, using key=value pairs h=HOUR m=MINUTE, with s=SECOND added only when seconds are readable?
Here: h=6 m=35
